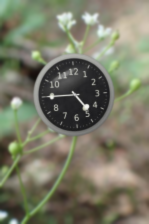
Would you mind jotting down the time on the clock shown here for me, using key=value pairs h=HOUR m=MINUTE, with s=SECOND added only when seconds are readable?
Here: h=4 m=45
